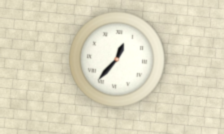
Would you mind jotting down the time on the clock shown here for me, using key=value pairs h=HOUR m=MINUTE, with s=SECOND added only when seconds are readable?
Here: h=12 m=36
